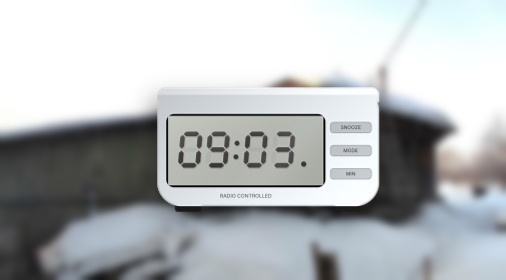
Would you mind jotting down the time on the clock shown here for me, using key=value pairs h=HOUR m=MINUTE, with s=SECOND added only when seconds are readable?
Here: h=9 m=3
